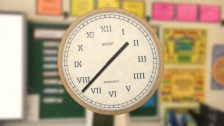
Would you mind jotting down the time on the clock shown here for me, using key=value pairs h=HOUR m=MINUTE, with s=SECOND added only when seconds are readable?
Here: h=1 m=38
